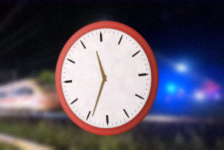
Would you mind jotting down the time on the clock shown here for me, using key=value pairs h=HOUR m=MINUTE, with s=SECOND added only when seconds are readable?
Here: h=11 m=34
